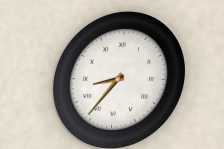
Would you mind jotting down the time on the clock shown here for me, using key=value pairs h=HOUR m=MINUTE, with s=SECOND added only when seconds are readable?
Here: h=8 m=36
